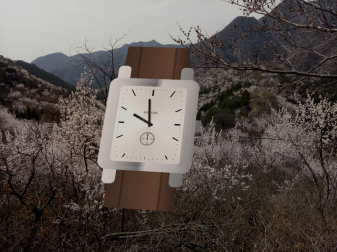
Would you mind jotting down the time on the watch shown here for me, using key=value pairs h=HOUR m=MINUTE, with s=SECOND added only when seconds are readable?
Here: h=9 m=59
